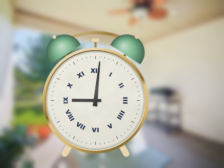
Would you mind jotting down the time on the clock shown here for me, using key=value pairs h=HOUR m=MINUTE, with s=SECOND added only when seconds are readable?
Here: h=9 m=1
